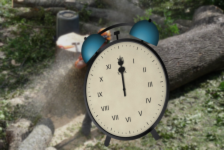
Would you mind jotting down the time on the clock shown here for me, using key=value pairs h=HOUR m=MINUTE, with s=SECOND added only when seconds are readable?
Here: h=12 m=0
